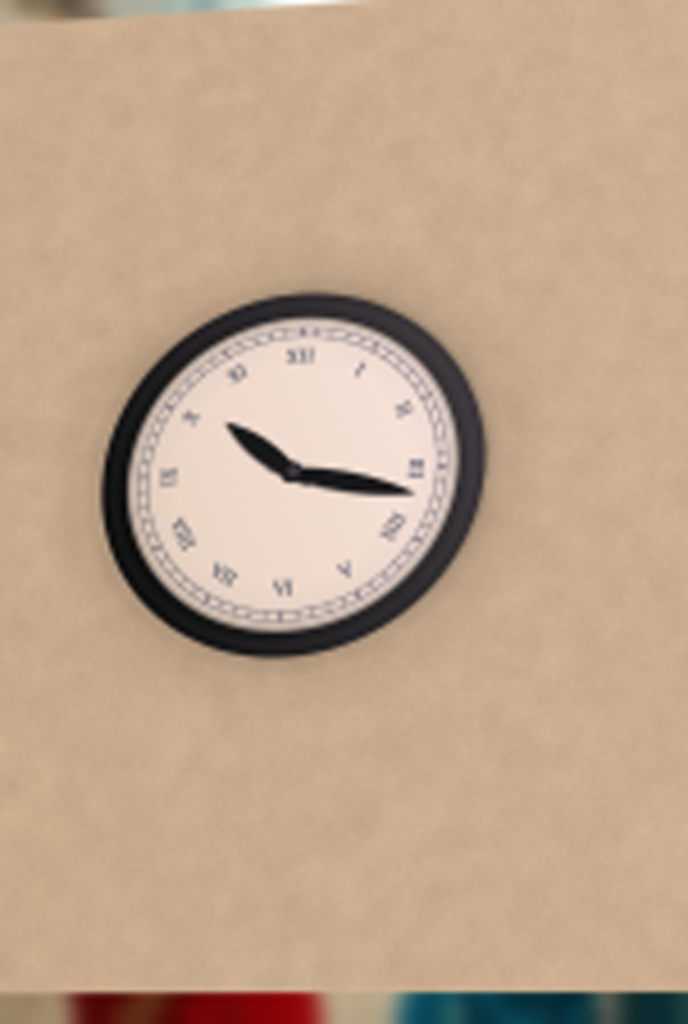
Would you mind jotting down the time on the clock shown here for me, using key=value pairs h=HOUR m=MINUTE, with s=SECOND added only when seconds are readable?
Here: h=10 m=17
